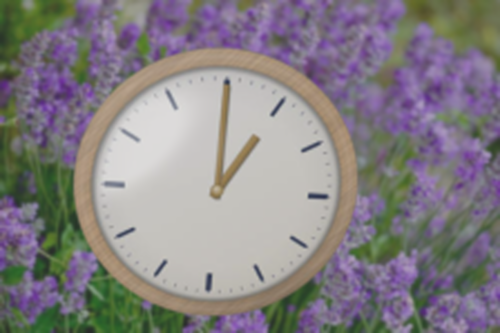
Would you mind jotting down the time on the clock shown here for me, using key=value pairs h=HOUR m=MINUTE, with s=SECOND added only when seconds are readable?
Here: h=1 m=0
